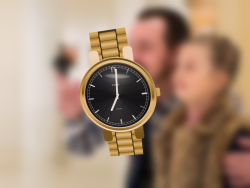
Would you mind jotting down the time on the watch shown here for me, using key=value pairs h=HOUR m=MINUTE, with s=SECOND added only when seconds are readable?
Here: h=7 m=1
